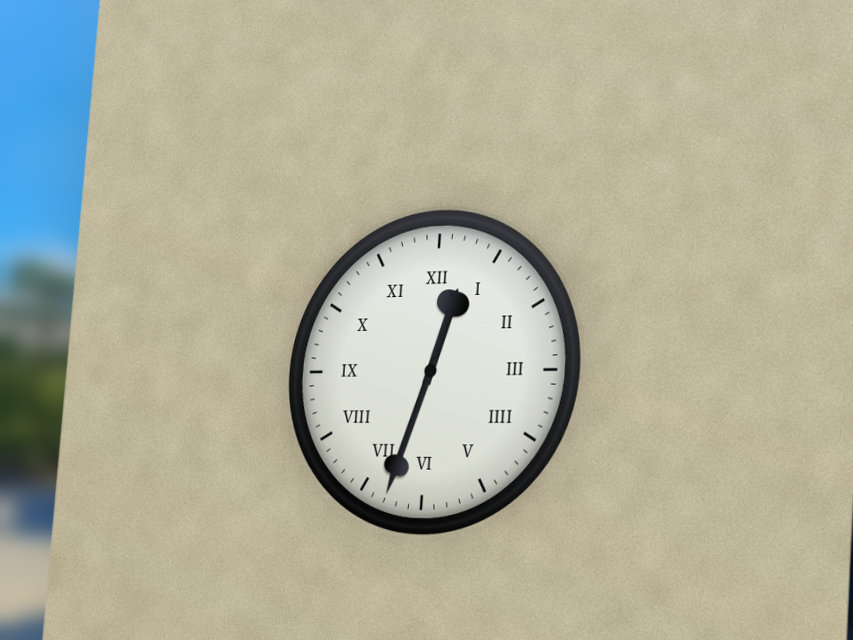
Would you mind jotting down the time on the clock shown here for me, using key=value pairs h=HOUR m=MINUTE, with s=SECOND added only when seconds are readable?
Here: h=12 m=33
